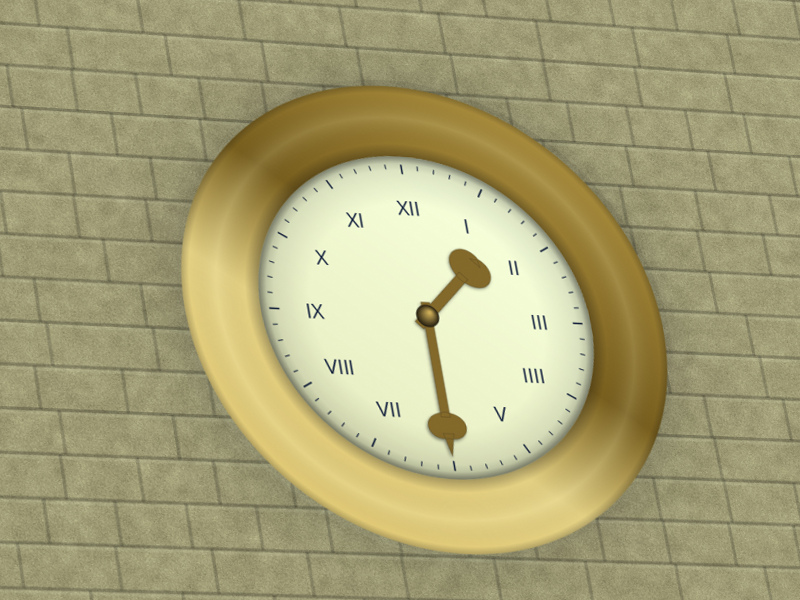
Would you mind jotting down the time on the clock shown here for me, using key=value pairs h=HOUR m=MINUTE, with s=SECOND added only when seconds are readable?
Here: h=1 m=30
